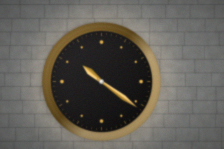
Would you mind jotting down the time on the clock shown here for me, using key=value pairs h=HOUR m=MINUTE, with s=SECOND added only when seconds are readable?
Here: h=10 m=21
